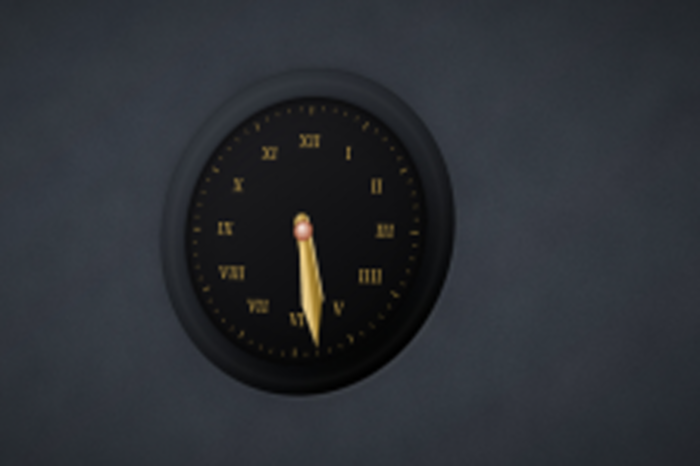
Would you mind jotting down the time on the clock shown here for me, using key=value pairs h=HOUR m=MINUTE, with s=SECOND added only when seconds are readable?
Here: h=5 m=28
